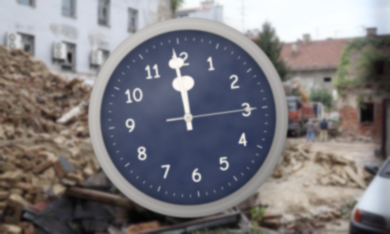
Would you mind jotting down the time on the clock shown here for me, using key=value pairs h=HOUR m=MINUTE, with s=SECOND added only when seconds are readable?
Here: h=11 m=59 s=15
